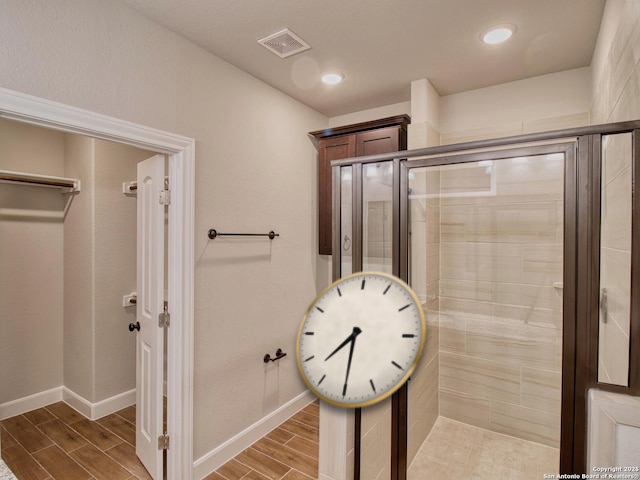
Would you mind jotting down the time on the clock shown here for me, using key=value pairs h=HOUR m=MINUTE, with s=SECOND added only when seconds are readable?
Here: h=7 m=30
